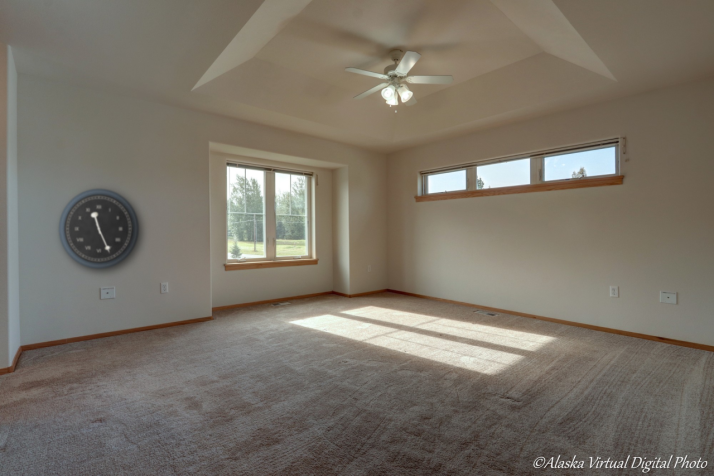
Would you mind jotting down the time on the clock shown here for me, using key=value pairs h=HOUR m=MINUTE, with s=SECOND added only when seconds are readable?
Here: h=11 m=26
